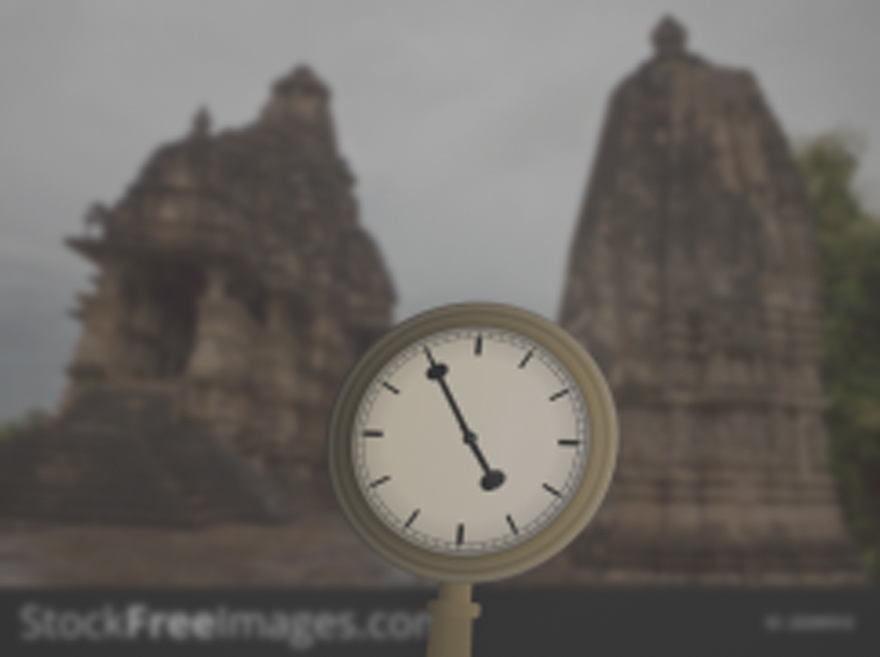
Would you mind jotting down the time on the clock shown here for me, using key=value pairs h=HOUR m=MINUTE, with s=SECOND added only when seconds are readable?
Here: h=4 m=55
